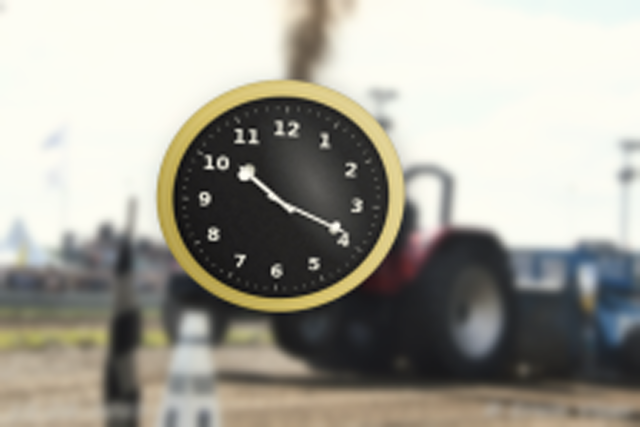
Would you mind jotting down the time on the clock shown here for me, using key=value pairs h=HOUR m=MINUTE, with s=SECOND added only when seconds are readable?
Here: h=10 m=19
